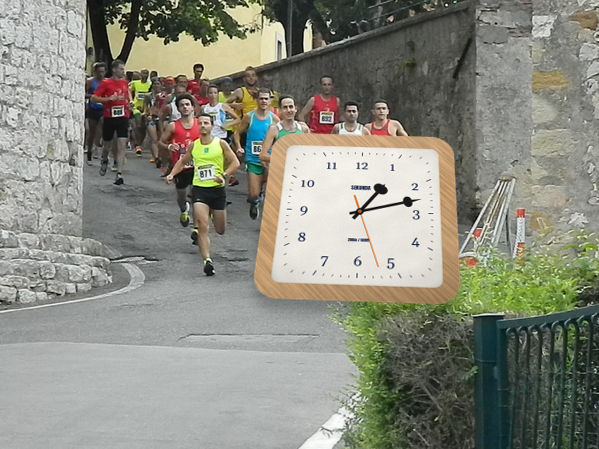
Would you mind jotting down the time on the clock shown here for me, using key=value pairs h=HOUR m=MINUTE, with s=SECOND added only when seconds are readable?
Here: h=1 m=12 s=27
